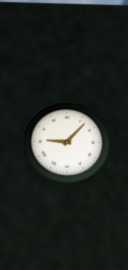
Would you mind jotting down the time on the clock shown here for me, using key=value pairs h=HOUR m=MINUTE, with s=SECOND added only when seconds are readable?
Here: h=9 m=7
